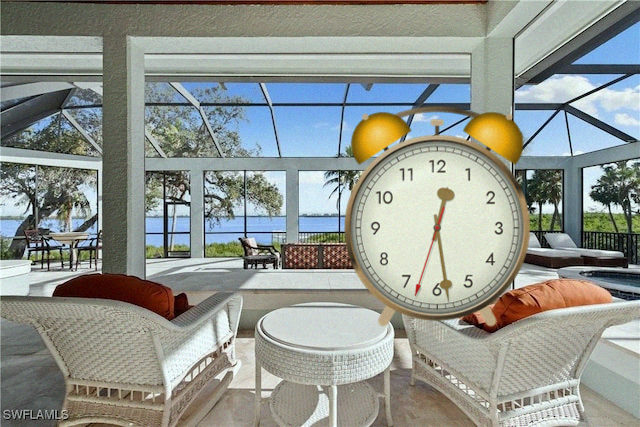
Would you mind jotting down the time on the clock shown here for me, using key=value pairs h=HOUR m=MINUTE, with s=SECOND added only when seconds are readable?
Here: h=12 m=28 s=33
